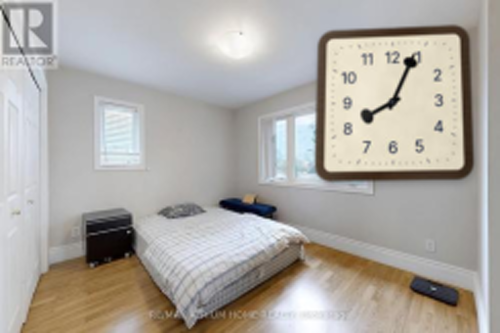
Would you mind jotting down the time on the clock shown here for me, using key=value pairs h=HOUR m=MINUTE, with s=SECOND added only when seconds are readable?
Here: h=8 m=4
